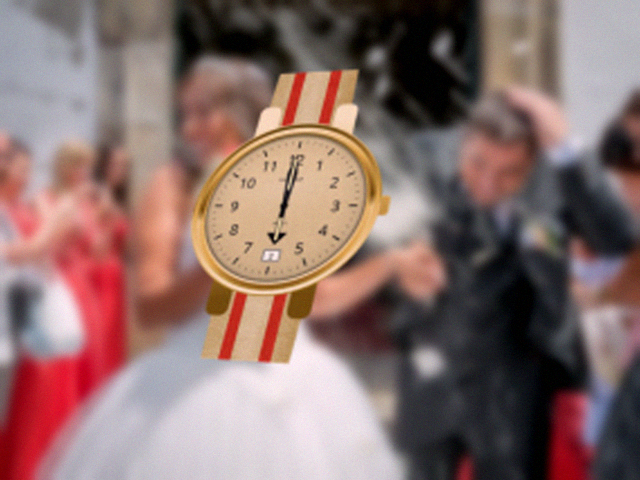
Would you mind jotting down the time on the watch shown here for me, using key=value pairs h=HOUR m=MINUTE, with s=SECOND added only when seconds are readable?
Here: h=6 m=0
